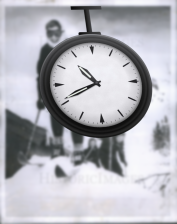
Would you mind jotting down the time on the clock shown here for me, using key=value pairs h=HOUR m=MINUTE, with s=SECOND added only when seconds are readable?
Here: h=10 m=41
